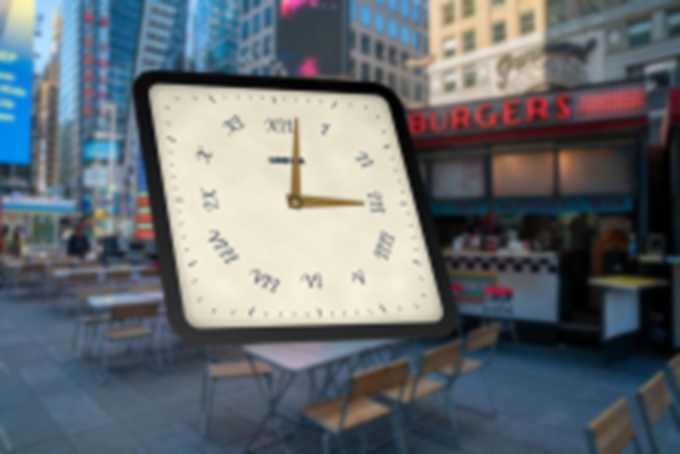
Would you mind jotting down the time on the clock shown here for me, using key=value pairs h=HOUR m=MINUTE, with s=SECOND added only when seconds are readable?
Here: h=3 m=2
